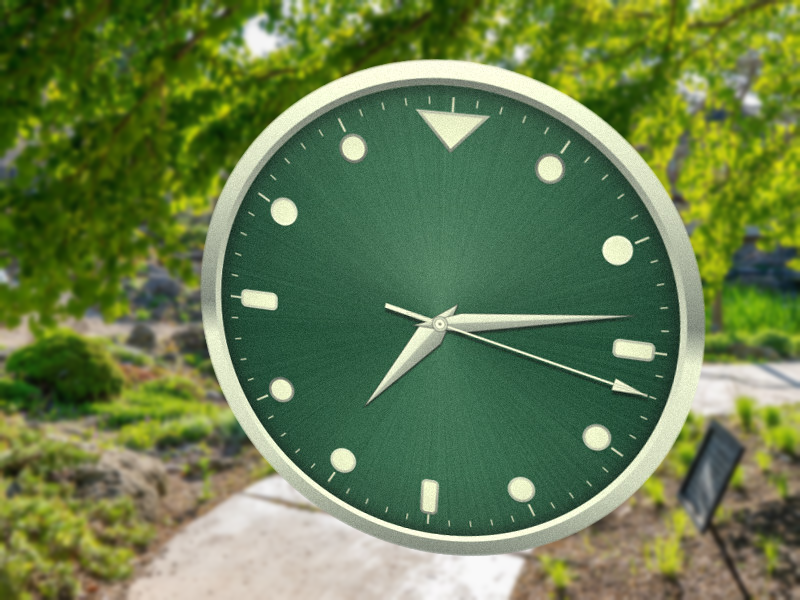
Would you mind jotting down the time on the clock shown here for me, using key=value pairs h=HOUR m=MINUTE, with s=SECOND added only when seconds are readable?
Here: h=7 m=13 s=17
